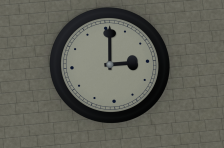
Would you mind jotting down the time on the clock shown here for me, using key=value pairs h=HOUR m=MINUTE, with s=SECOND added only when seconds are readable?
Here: h=3 m=1
